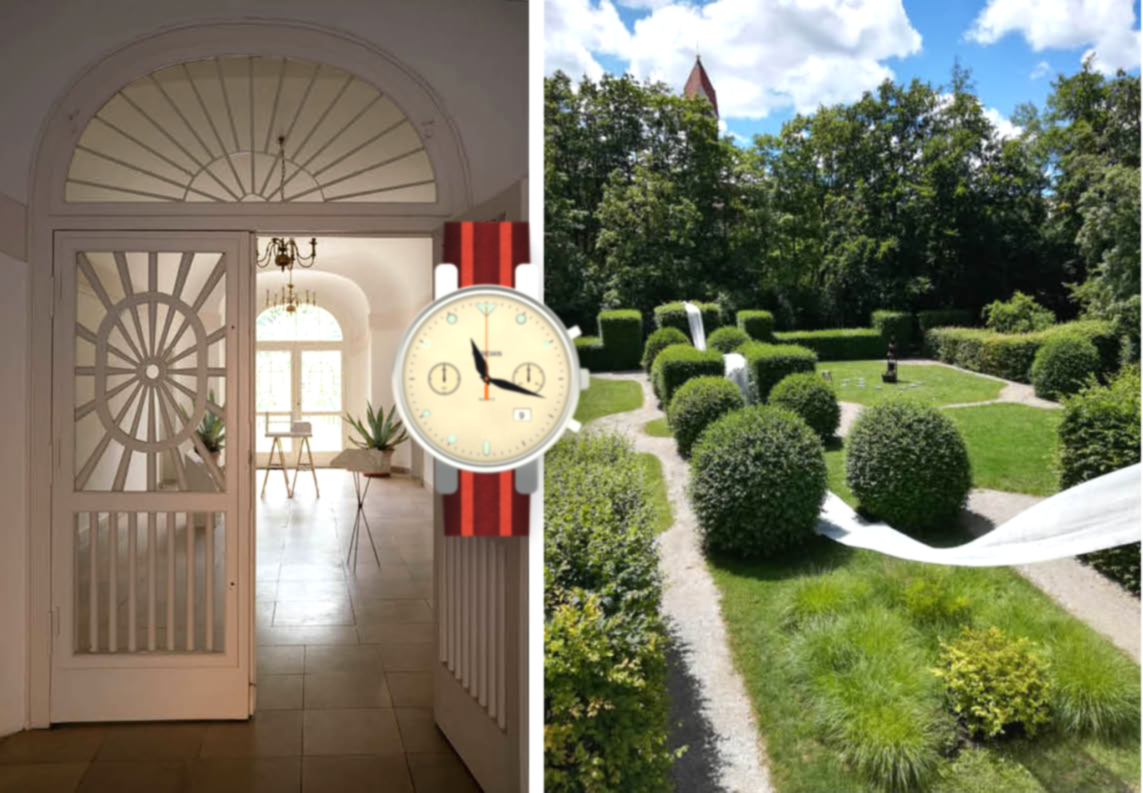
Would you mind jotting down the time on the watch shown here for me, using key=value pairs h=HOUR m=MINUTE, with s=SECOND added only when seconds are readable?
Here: h=11 m=18
